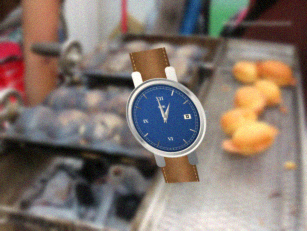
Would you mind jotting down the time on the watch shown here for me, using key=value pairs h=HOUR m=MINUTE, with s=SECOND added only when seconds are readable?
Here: h=12 m=59
